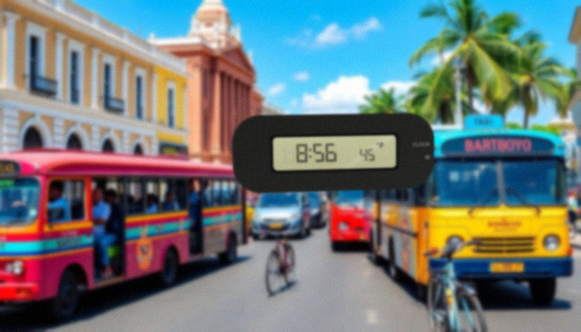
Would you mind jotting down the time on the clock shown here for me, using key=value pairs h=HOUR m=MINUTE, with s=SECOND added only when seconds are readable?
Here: h=8 m=56
